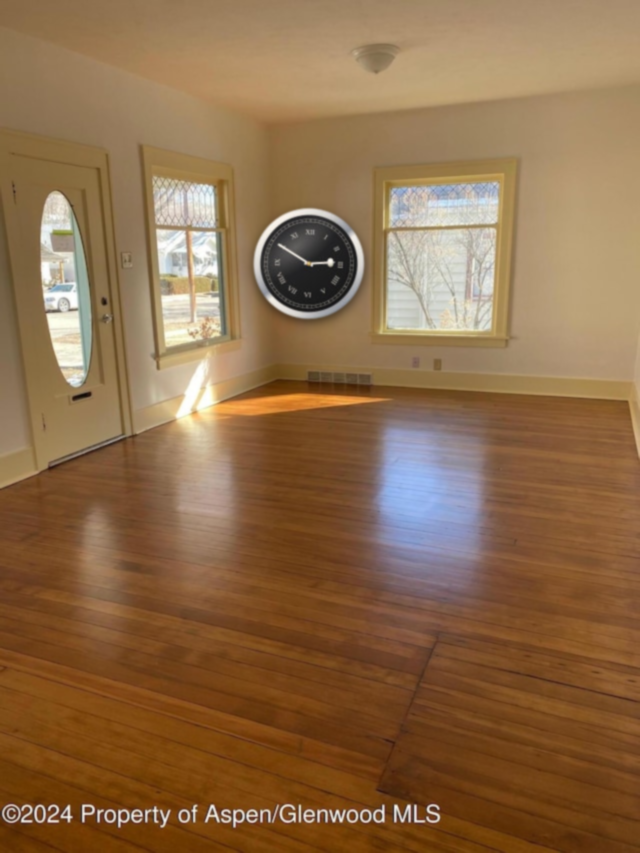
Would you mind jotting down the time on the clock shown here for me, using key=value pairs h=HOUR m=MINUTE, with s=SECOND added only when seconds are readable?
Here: h=2 m=50
